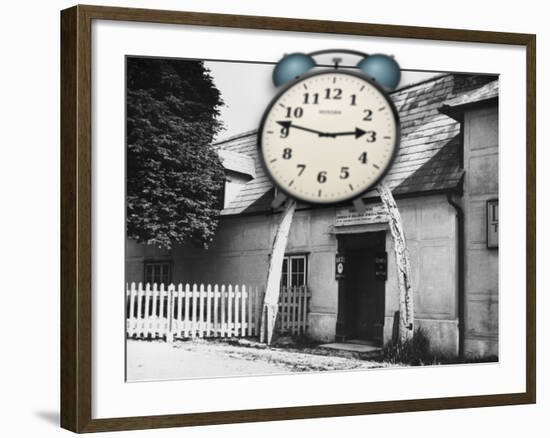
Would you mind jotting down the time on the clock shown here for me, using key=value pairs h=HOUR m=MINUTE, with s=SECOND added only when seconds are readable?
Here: h=2 m=47
